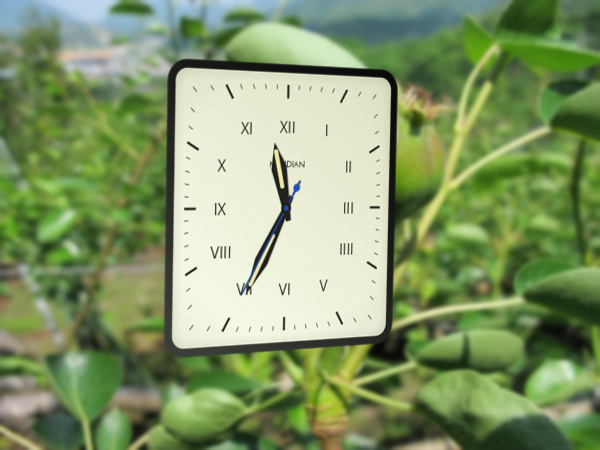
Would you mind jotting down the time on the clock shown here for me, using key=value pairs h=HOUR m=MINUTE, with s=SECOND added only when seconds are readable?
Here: h=11 m=34 s=35
